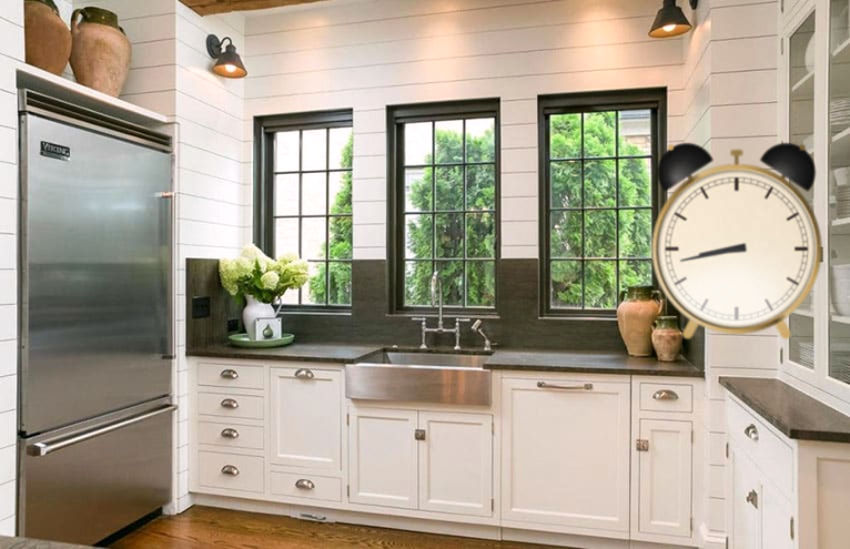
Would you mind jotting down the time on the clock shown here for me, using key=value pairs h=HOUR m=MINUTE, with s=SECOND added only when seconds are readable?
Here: h=8 m=43
